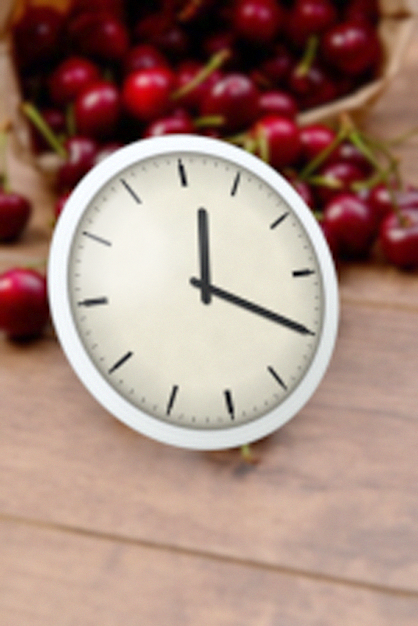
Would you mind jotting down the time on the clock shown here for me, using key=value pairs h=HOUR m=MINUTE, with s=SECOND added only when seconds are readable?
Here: h=12 m=20
